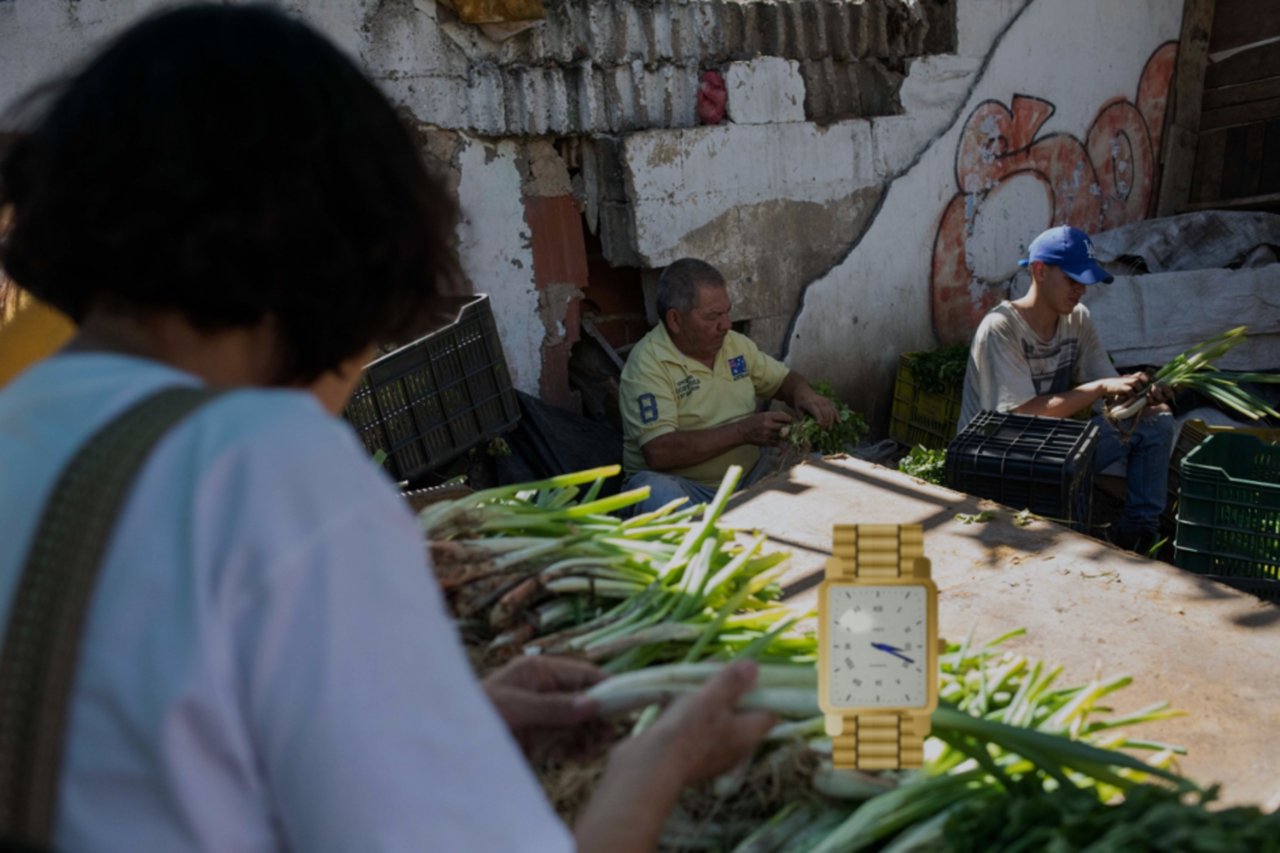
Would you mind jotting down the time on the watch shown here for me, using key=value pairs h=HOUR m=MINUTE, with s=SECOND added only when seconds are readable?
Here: h=3 m=19
